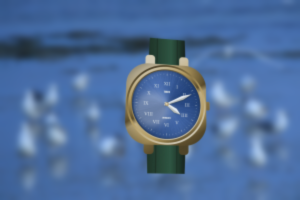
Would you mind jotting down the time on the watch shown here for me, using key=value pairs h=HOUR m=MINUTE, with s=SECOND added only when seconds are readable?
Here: h=4 m=11
